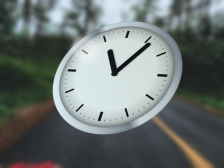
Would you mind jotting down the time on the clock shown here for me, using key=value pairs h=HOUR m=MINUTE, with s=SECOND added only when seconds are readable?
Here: h=11 m=6
